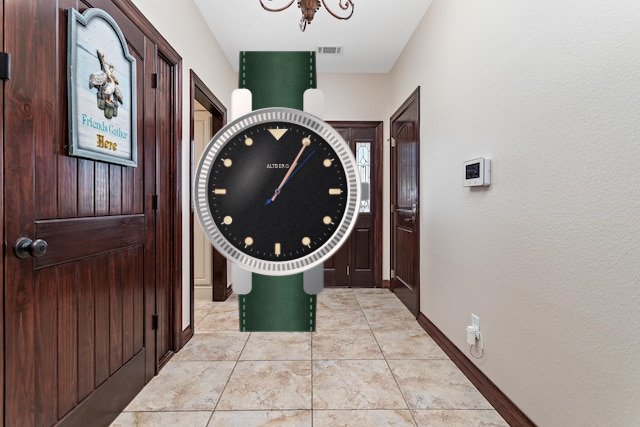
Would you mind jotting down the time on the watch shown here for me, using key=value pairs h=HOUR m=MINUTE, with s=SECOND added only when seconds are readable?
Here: h=1 m=5 s=7
